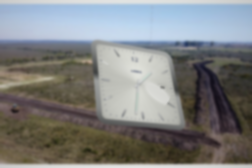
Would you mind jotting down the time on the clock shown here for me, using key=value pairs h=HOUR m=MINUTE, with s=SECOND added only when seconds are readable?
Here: h=1 m=32
